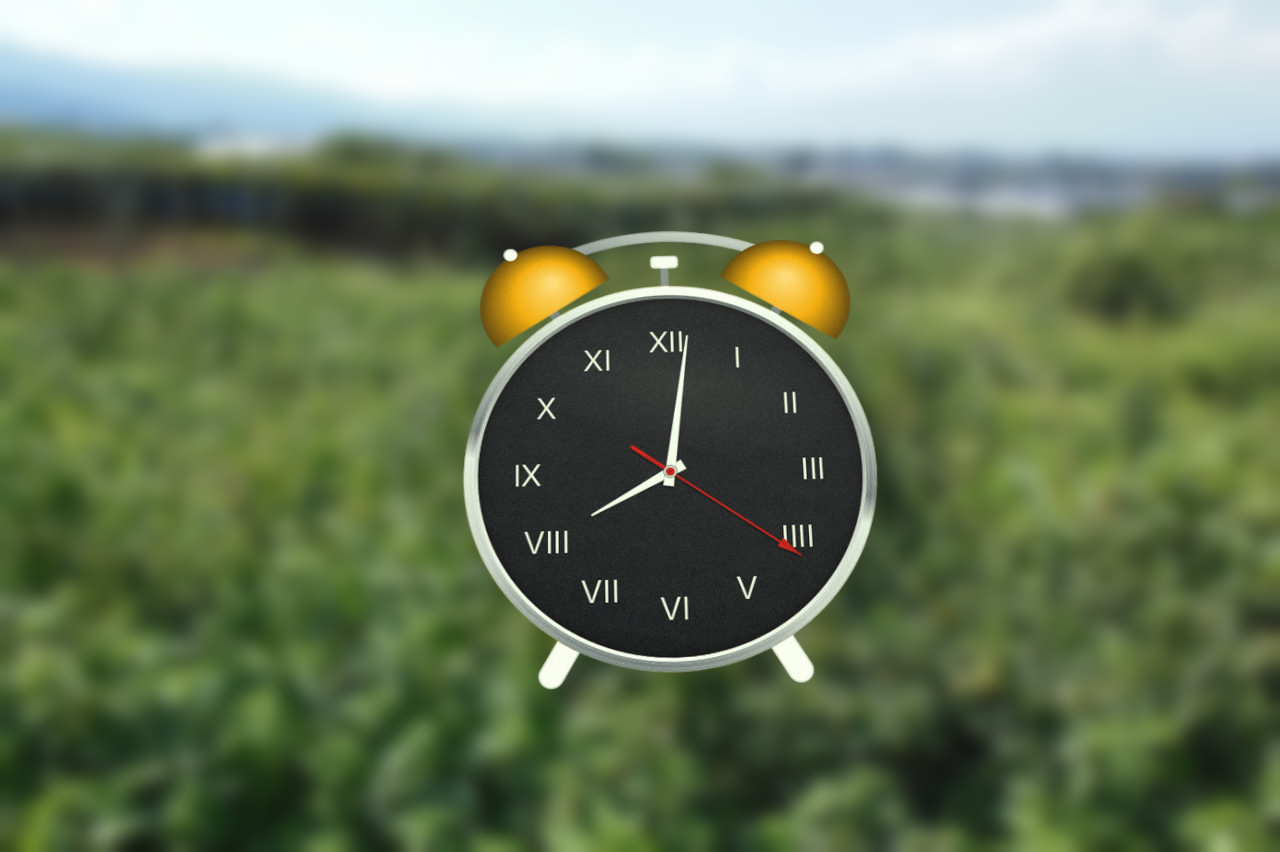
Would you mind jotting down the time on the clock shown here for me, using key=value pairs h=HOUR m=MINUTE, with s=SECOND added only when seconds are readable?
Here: h=8 m=1 s=21
